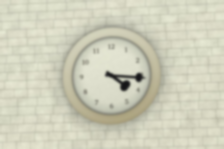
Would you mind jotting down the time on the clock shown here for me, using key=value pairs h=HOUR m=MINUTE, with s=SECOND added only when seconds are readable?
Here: h=4 m=16
